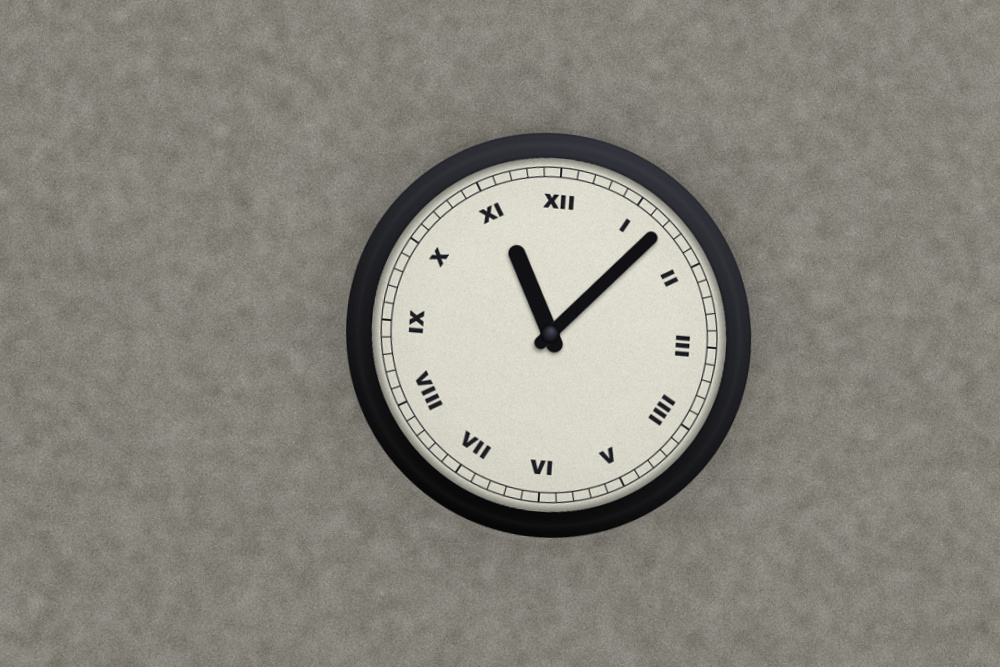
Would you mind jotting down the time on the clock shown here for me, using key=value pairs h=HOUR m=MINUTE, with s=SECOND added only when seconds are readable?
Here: h=11 m=7
